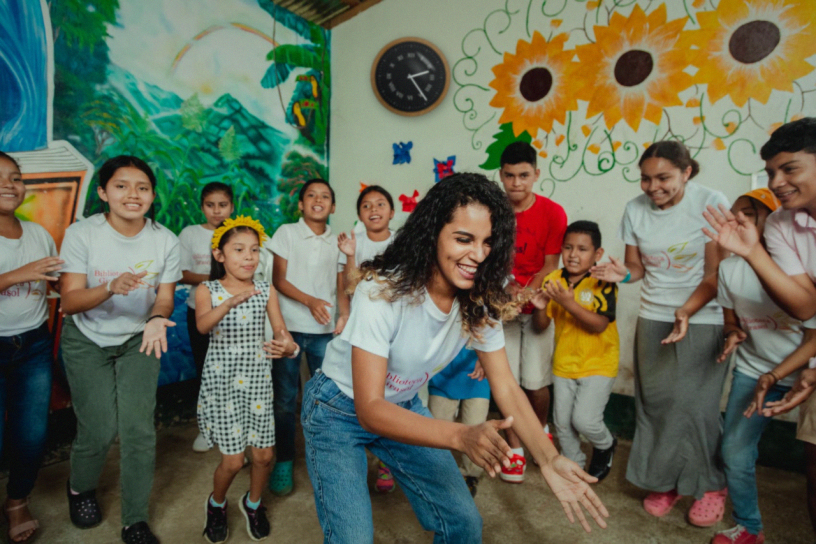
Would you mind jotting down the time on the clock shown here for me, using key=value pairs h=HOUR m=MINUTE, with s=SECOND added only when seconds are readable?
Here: h=2 m=24
